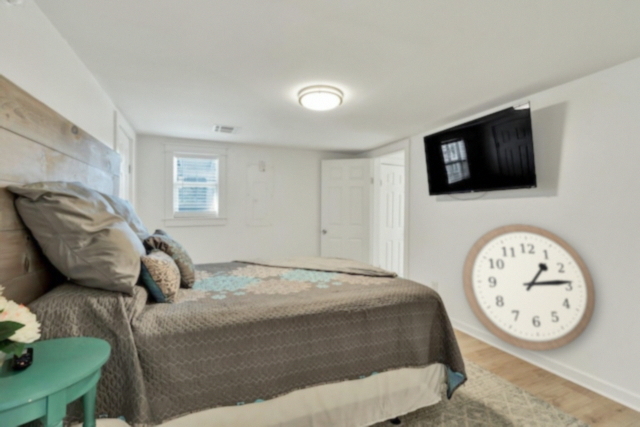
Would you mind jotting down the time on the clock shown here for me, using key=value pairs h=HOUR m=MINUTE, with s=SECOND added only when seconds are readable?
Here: h=1 m=14
